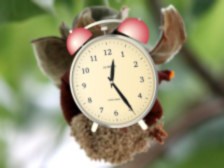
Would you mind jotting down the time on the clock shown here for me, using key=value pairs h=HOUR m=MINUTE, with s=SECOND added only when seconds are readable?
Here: h=12 m=25
